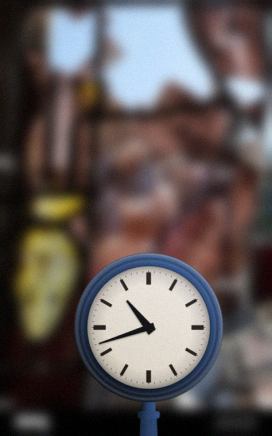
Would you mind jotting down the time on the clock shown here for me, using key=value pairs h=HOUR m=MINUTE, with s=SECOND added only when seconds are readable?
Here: h=10 m=42
